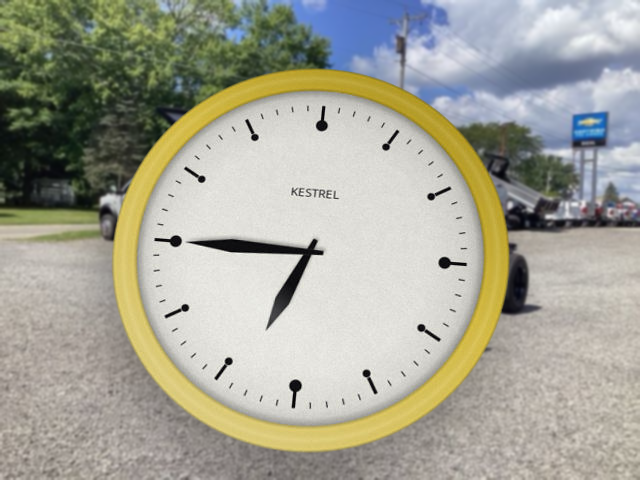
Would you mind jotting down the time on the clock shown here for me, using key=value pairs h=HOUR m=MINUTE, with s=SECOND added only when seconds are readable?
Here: h=6 m=45
